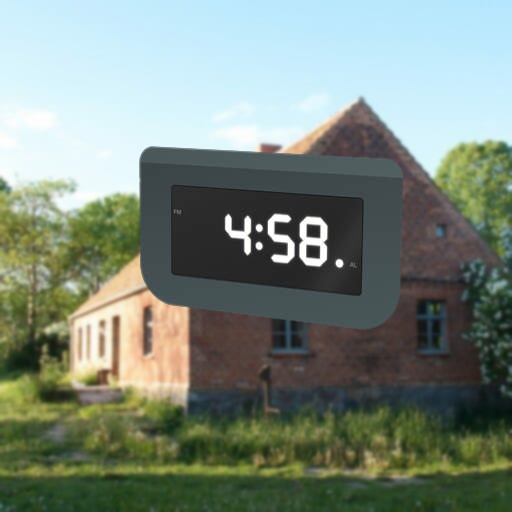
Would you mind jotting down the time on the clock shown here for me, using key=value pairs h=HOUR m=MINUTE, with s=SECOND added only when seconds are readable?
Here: h=4 m=58
